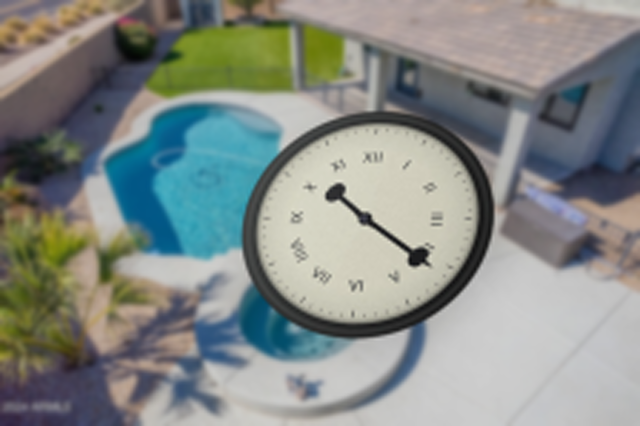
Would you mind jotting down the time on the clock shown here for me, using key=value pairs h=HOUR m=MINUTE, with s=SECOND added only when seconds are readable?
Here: h=10 m=21
